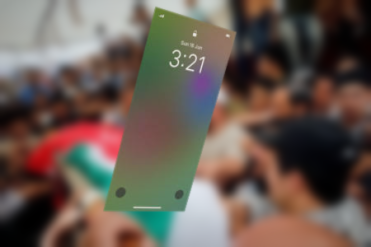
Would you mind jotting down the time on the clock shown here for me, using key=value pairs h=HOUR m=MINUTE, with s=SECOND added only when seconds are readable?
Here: h=3 m=21
